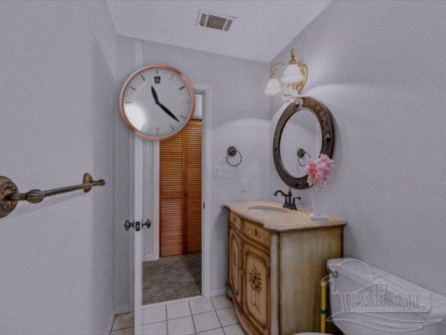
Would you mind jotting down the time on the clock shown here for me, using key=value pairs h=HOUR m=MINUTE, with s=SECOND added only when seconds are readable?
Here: h=11 m=22
